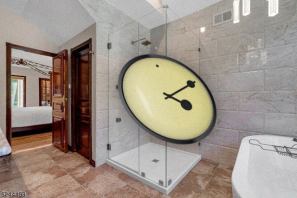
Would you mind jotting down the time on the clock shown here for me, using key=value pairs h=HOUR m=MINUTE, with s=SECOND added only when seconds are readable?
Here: h=4 m=11
